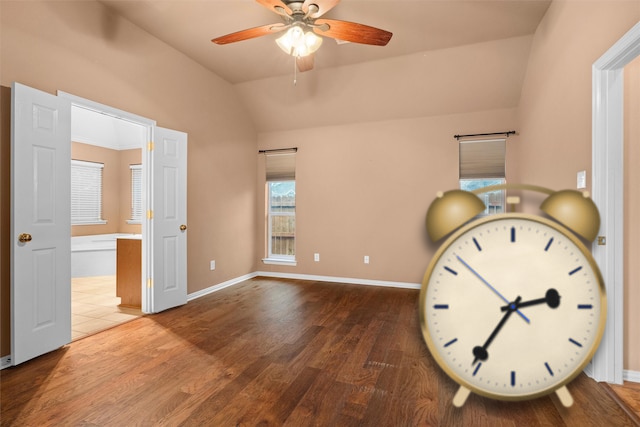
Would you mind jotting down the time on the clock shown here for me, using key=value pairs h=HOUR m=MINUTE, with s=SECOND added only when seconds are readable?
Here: h=2 m=35 s=52
